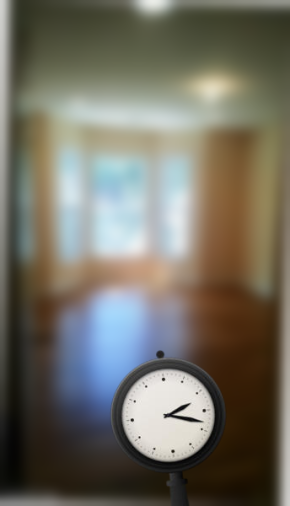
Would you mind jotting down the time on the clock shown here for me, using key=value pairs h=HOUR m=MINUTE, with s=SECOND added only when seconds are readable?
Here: h=2 m=18
